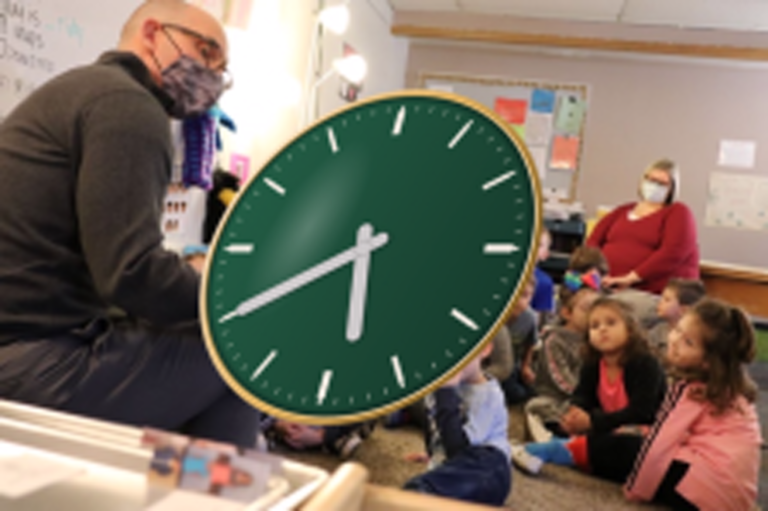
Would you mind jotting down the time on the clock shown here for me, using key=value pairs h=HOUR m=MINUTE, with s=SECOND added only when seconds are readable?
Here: h=5 m=40
